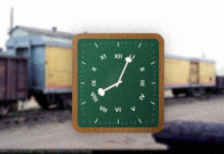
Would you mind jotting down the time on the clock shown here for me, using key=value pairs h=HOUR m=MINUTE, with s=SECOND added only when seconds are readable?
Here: h=8 m=4
